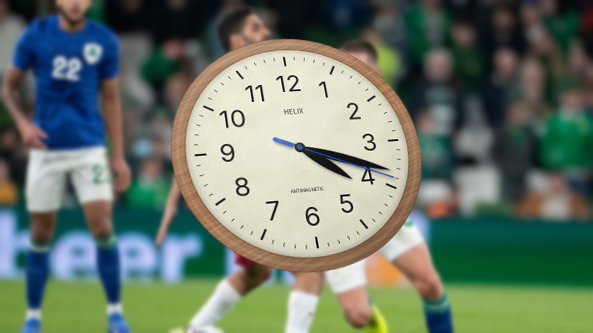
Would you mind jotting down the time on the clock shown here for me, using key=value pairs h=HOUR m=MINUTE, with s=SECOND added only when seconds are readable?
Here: h=4 m=18 s=19
